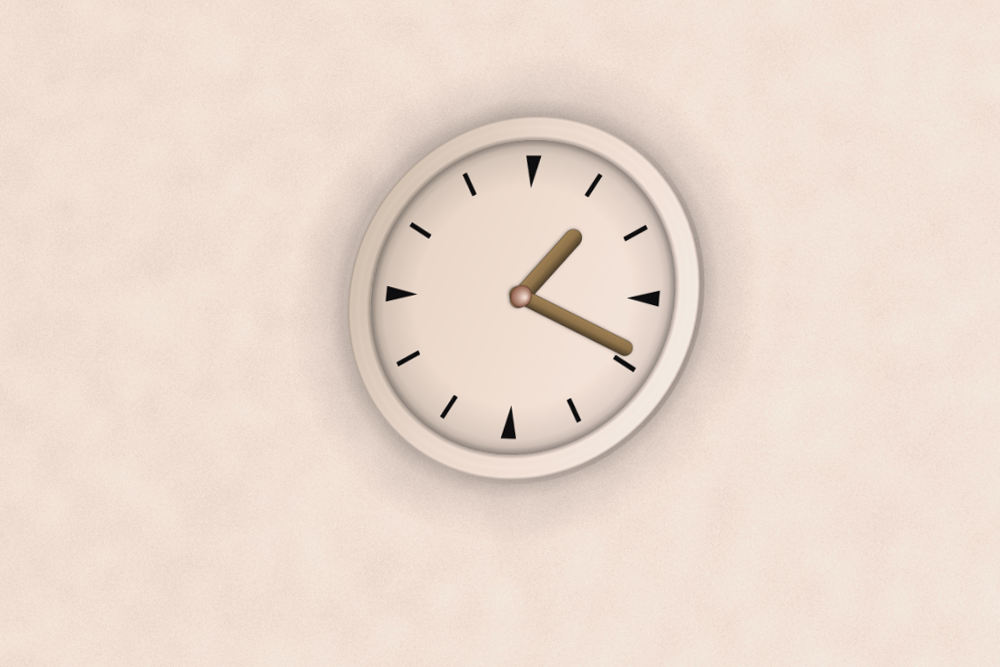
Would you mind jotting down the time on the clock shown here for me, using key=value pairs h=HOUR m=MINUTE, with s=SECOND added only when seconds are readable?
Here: h=1 m=19
